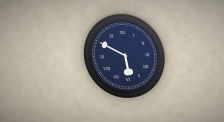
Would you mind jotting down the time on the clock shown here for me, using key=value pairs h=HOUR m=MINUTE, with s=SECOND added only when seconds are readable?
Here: h=5 m=50
